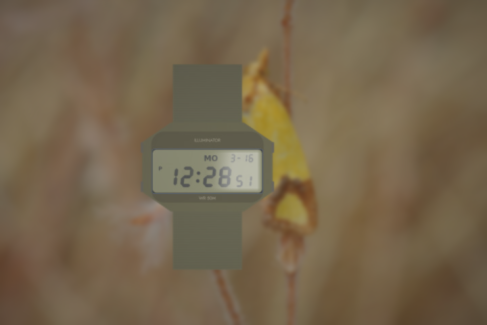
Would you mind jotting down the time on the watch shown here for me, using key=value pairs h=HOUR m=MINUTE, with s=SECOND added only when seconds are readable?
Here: h=12 m=28 s=51
